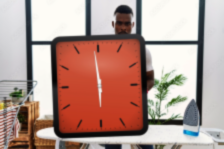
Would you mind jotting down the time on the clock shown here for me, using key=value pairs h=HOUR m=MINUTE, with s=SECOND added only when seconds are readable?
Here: h=5 m=59
